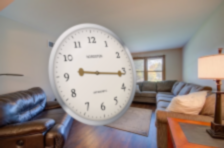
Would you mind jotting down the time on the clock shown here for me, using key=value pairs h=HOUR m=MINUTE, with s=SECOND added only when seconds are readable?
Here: h=9 m=16
